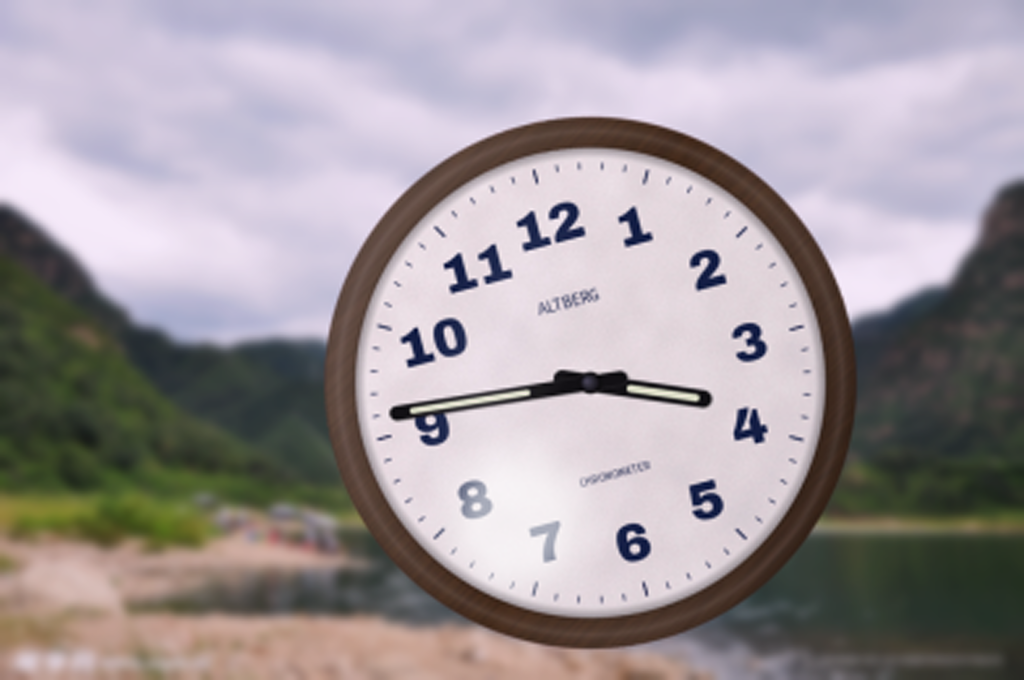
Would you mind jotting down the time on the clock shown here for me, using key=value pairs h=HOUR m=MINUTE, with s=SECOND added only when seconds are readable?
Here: h=3 m=46
